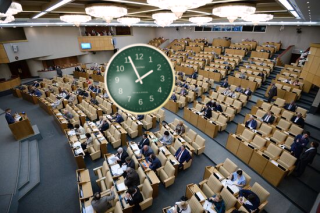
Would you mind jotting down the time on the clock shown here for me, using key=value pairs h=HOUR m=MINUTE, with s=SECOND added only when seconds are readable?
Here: h=1 m=56
